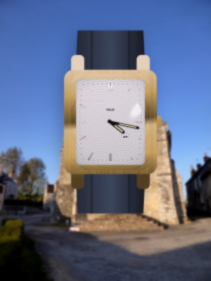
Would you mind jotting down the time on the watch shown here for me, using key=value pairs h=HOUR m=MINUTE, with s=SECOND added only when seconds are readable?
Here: h=4 m=17
